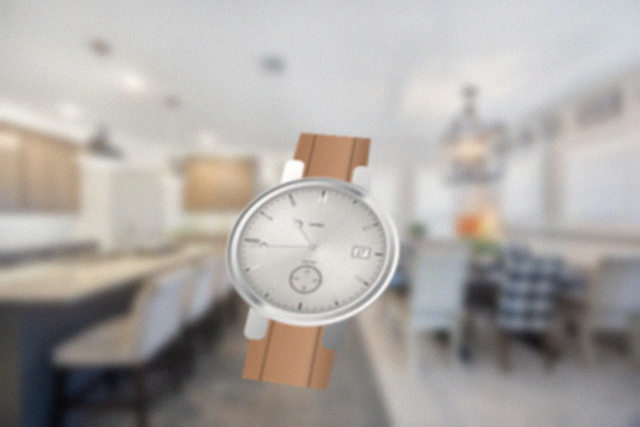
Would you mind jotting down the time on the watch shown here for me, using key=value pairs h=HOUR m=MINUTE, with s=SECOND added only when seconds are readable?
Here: h=10 m=44
